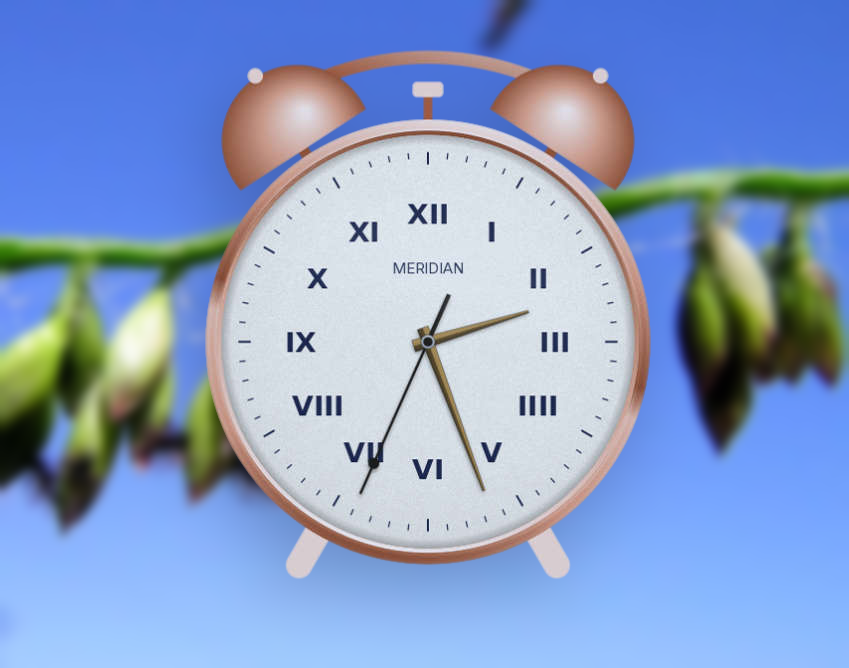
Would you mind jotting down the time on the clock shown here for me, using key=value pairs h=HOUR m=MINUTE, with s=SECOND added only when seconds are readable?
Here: h=2 m=26 s=34
